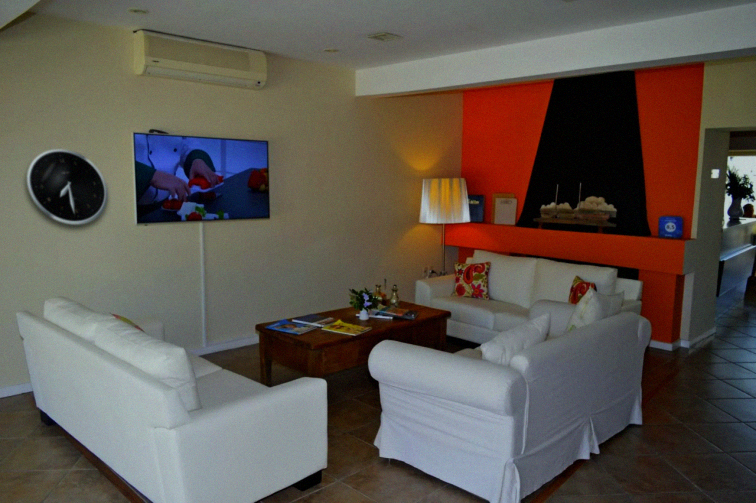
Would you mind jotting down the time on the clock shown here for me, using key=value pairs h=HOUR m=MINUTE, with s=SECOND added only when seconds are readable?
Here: h=7 m=31
